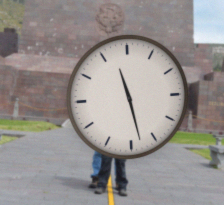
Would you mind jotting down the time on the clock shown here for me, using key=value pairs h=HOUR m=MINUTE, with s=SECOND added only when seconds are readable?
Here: h=11 m=28
